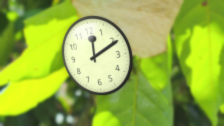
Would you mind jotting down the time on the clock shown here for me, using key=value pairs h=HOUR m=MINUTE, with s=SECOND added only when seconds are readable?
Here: h=12 m=11
